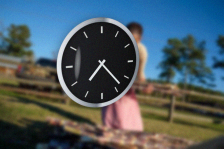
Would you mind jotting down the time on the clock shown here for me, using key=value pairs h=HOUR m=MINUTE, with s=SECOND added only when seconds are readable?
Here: h=7 m=23
